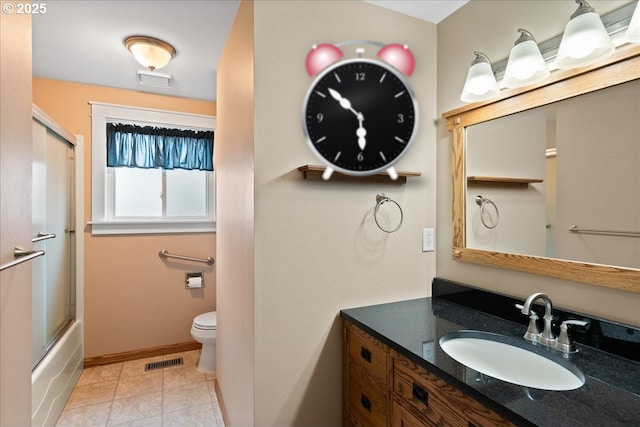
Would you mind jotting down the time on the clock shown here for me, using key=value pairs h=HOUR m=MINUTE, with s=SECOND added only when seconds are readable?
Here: h=5 m=52
